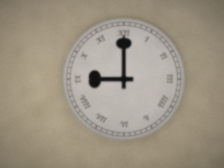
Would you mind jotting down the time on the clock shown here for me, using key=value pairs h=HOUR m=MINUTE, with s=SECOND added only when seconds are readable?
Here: h=9 m=0
